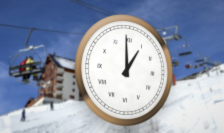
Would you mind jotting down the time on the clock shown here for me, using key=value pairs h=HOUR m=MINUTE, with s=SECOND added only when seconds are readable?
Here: h=12 m=59
